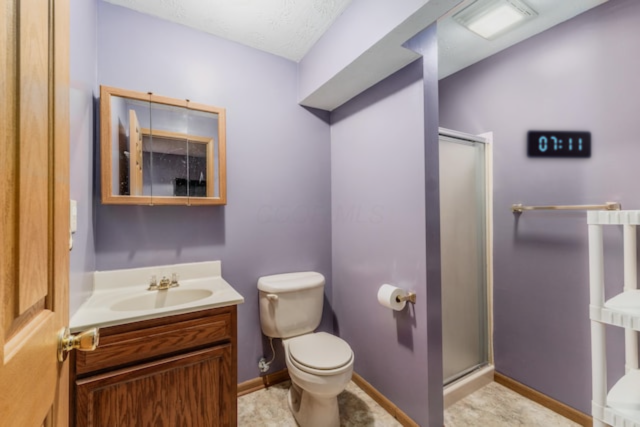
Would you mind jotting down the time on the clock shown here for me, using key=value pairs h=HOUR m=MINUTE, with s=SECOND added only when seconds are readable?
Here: h=7 m=11
